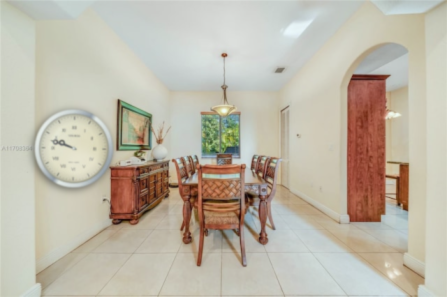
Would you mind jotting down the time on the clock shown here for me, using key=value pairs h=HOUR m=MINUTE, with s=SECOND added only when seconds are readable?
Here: h=9 m=48
